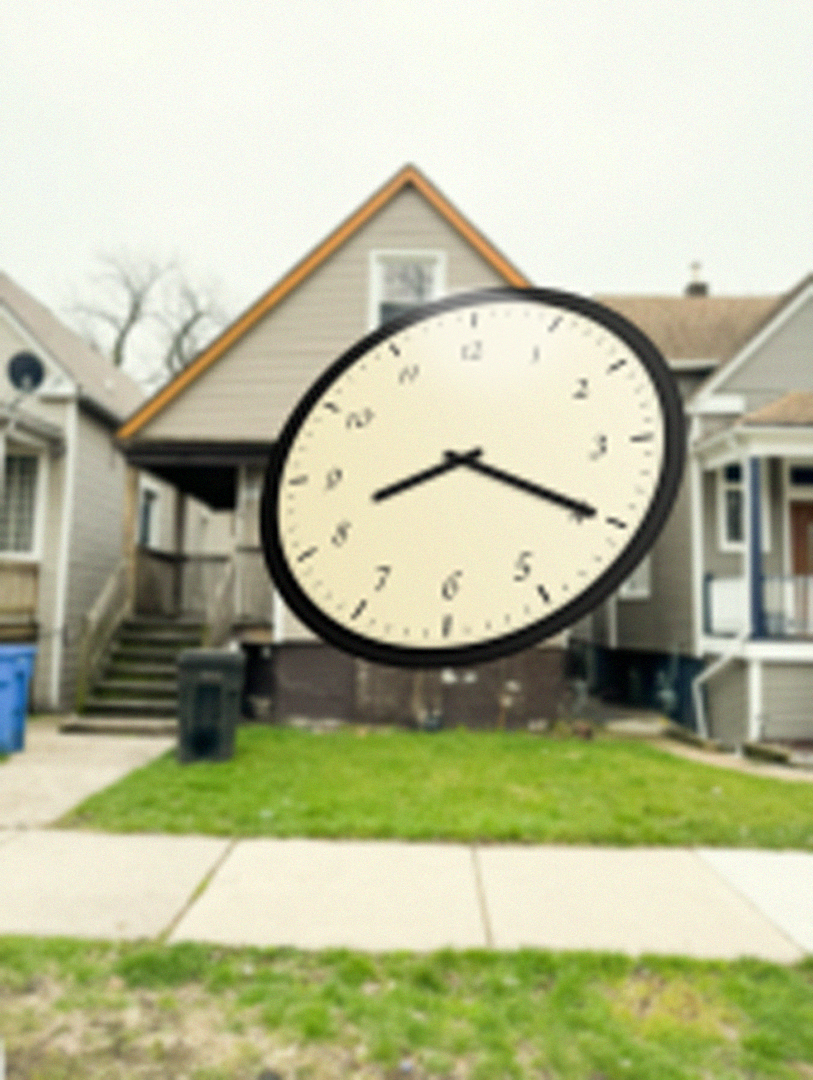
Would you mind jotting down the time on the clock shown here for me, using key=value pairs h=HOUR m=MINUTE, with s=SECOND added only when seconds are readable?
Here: h=8 m=20
